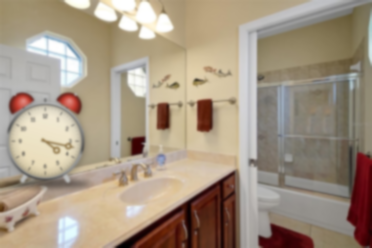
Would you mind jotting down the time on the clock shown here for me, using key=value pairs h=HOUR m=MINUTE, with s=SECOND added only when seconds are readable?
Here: h=4 m=17
